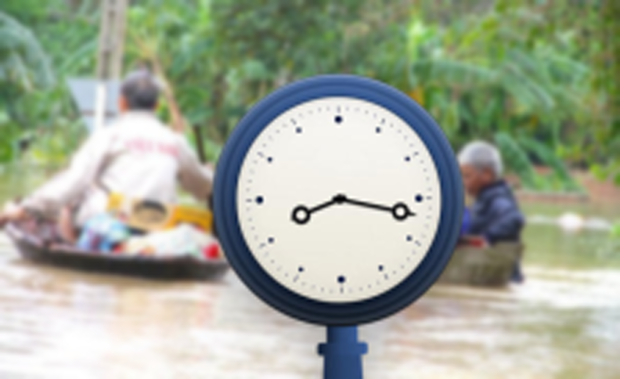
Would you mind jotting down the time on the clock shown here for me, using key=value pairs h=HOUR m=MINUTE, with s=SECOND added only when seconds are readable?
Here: h=8 m=17
